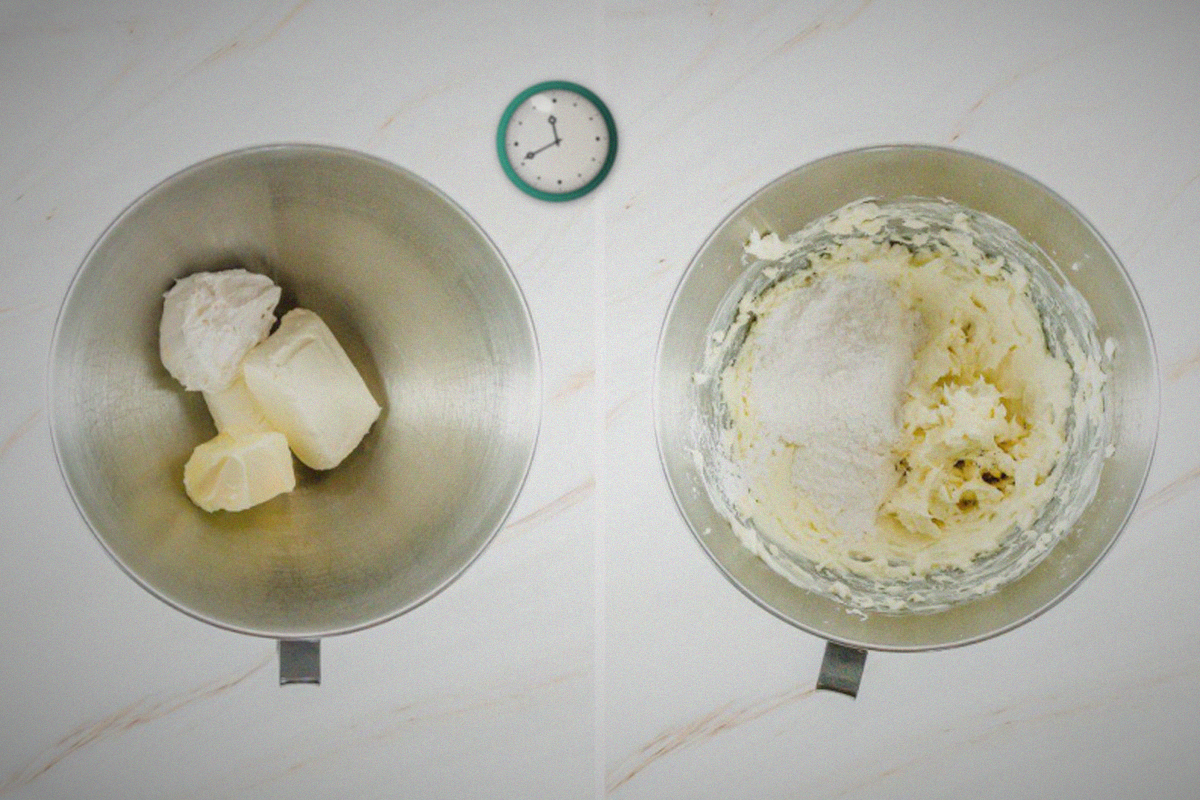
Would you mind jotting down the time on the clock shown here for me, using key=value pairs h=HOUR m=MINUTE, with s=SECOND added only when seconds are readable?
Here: h=11 m=41
